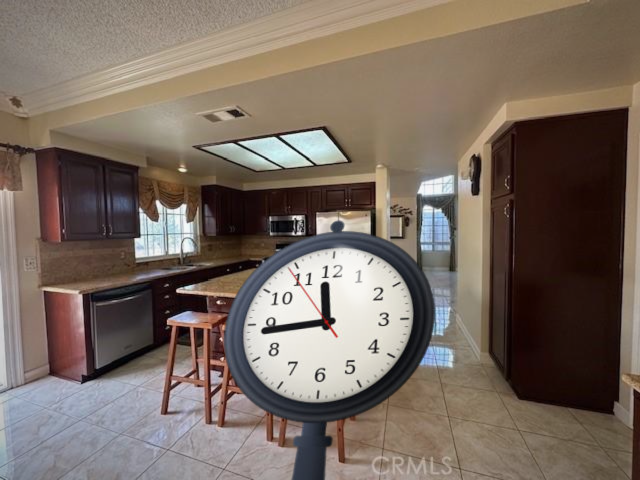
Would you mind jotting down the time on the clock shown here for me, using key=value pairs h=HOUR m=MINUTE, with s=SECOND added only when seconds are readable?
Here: h=11 m=43 s=54
